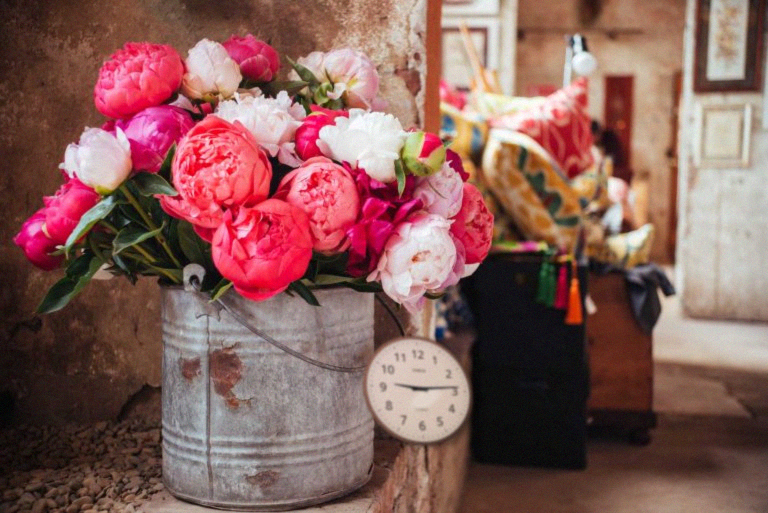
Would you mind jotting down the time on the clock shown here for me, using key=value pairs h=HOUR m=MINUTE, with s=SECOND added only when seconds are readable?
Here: h=9 m=14
